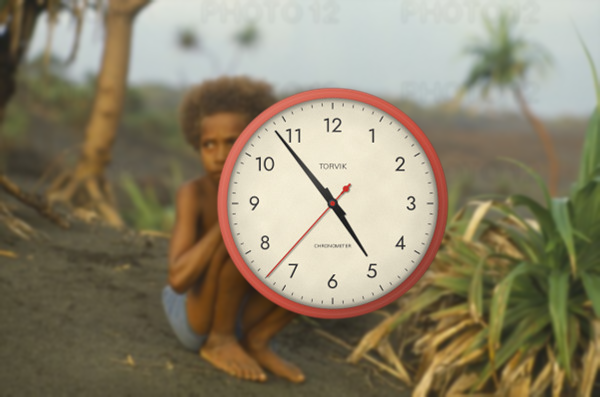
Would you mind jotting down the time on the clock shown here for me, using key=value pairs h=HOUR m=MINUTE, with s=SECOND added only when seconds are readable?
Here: h=4 m=53 s=37
